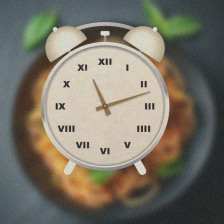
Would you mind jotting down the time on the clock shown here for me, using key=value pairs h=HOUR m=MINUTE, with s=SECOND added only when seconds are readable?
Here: h=11 m=12
